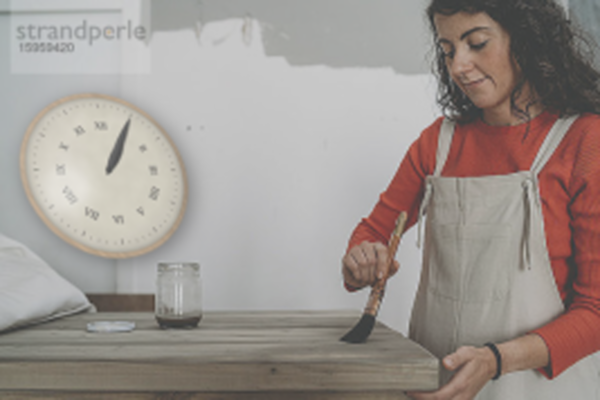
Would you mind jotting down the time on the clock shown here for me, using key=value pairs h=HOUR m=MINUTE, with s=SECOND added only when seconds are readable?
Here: h=1 m=5
